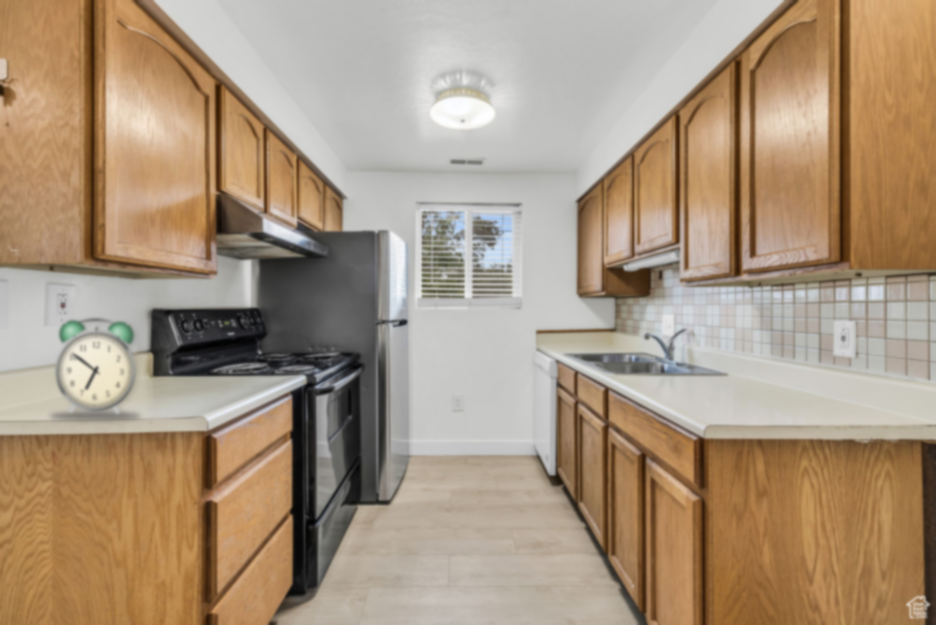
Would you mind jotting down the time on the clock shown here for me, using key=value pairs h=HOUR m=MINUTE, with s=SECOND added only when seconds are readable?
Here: h=6 m=51
